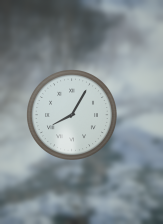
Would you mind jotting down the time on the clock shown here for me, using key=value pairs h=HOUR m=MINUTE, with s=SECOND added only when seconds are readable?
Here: h=8 m=5
